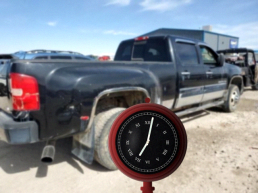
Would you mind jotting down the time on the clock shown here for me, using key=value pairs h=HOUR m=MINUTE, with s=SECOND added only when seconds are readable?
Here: h=7 m=2
